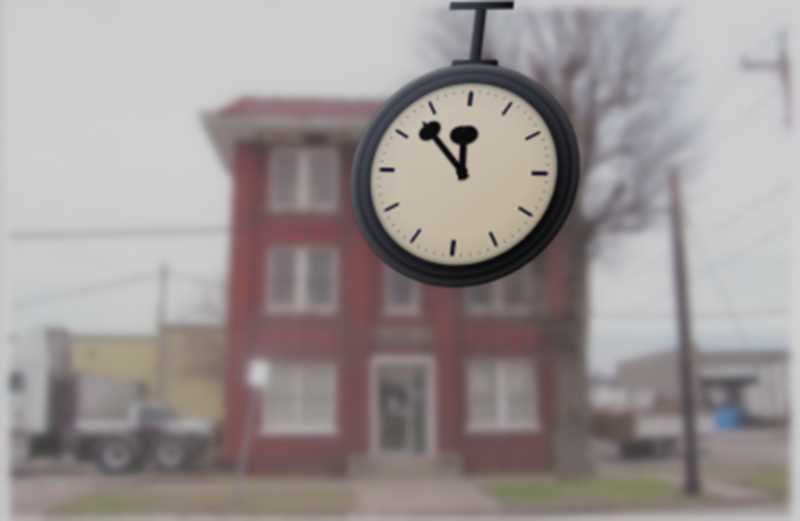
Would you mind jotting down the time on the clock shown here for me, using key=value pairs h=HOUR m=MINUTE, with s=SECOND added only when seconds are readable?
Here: h=11 m=53
